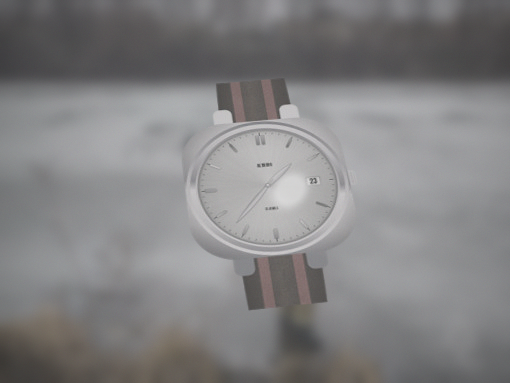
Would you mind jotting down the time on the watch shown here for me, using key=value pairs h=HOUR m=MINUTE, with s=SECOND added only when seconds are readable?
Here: h=1 m=37
